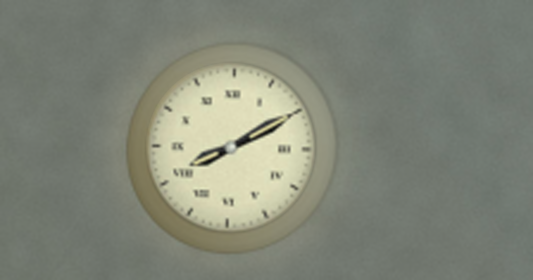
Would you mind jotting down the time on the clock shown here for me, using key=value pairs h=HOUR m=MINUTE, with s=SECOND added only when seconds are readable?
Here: h=8 m=10
